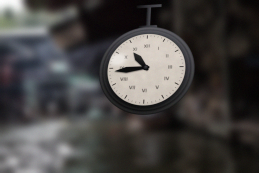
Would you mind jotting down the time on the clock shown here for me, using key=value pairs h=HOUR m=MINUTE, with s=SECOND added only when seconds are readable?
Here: h=10 m=44
